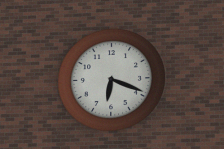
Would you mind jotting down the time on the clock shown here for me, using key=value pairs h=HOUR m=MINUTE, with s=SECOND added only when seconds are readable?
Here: h=6 m=19
